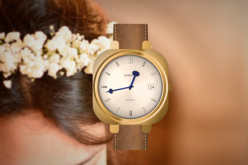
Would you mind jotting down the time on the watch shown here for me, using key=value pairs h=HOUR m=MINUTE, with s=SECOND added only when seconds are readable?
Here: h=12 m=43
